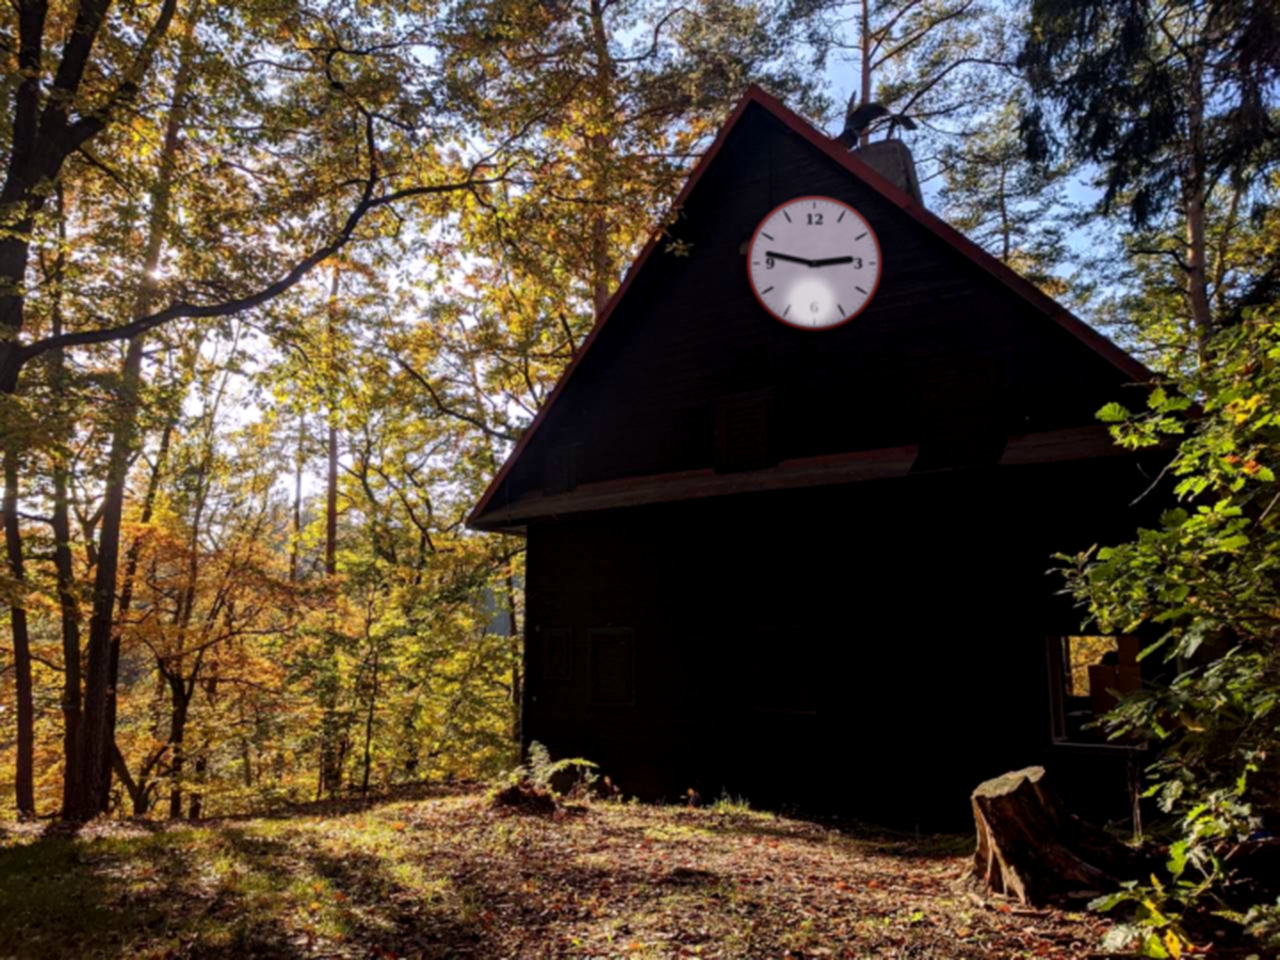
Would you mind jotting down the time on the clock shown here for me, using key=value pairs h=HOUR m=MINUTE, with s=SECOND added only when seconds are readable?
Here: h=2 m=47
